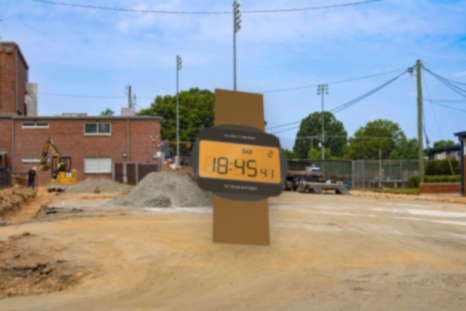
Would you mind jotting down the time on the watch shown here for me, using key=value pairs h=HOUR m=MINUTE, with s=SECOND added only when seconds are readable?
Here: h=18 m=45 s=41
